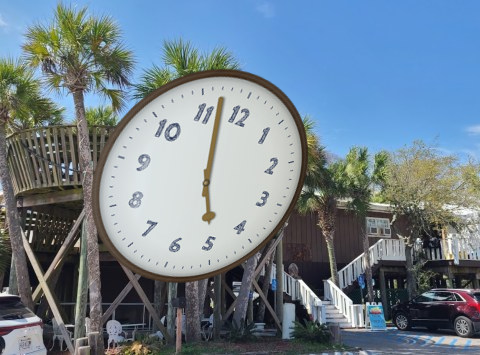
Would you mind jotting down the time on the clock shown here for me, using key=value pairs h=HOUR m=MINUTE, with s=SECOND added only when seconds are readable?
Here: h=4 m=57
